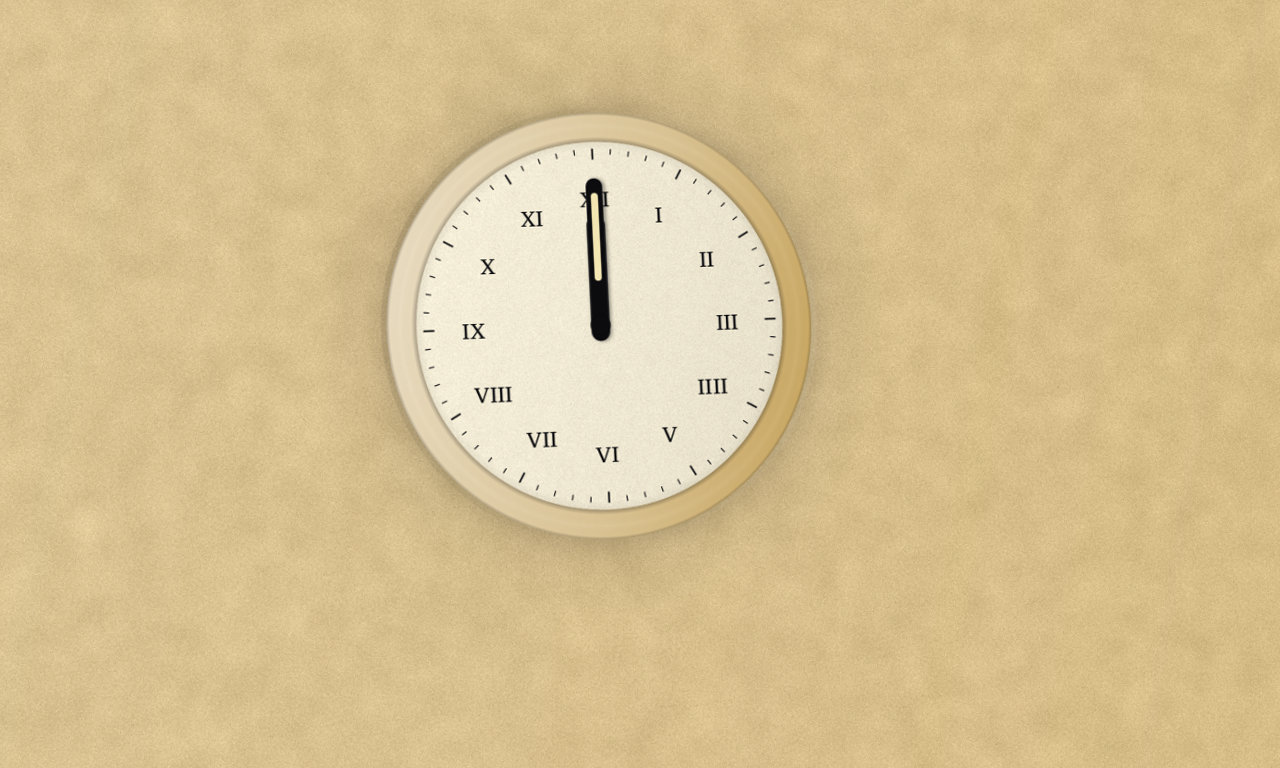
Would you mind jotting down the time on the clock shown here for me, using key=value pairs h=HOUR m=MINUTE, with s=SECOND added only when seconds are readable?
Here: h=12 m=0
